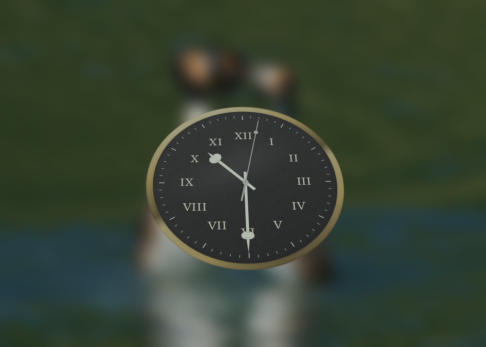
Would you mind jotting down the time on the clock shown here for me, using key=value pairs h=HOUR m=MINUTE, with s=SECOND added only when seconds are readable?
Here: h=10 m=30 s=2
